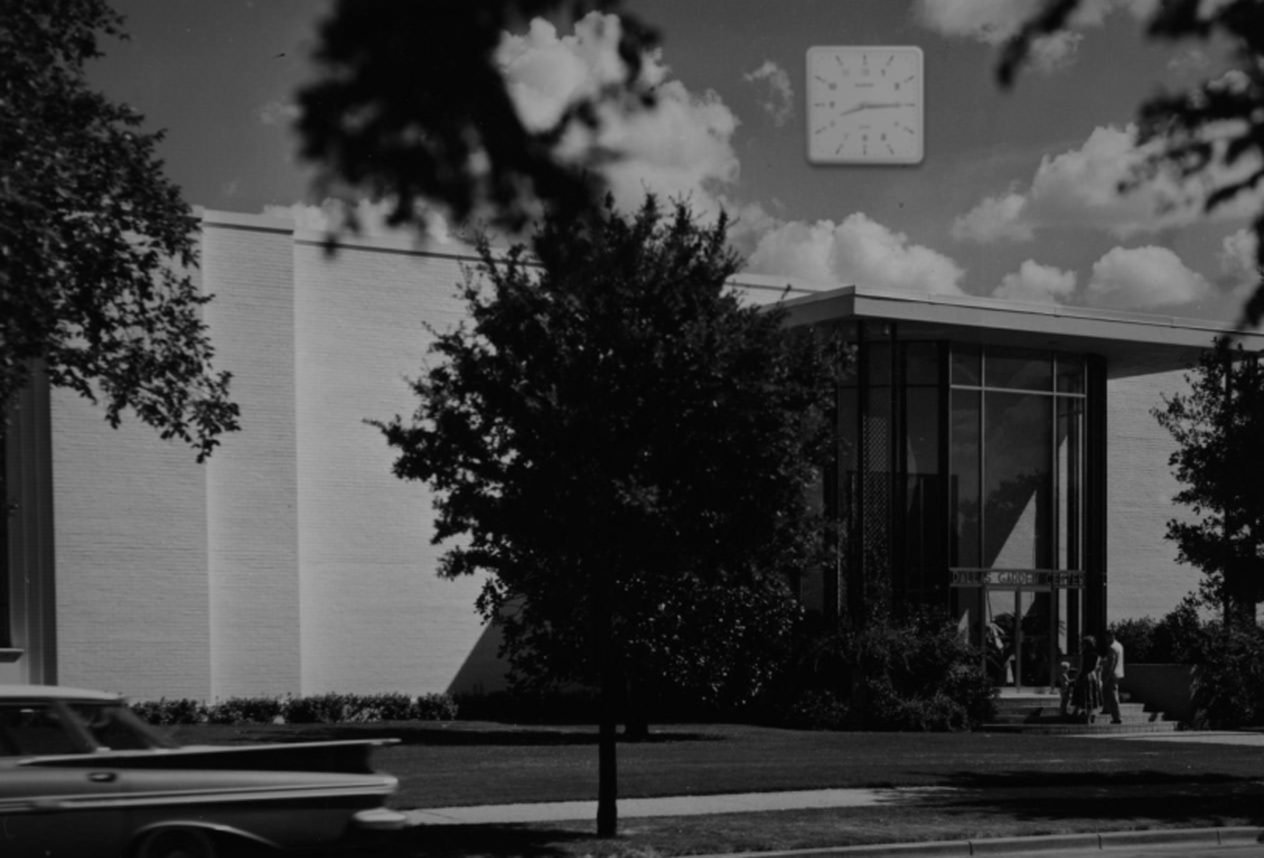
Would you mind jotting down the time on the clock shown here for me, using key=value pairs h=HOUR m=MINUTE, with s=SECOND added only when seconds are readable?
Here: h=8 m=15
